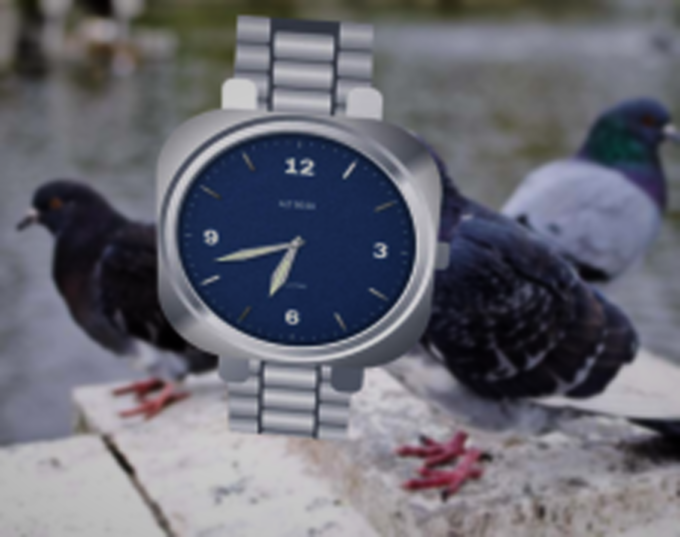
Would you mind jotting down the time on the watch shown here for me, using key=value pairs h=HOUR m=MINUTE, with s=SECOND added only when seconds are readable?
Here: h=6 m=42
